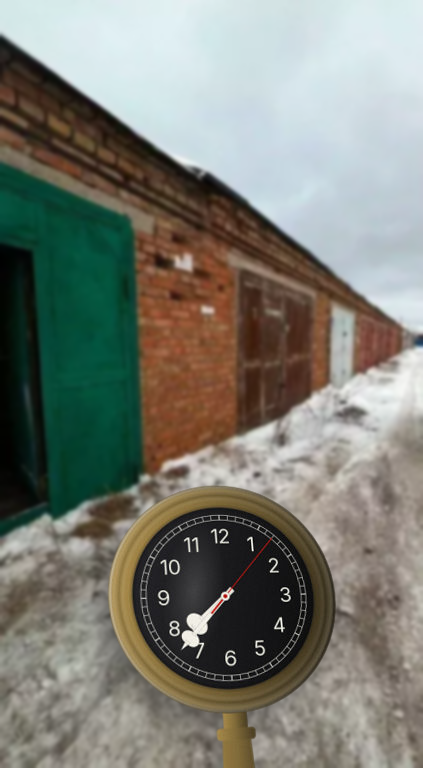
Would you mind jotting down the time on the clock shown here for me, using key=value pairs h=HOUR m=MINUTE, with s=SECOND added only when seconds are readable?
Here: h=7 m=37 s=7
